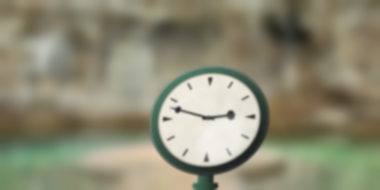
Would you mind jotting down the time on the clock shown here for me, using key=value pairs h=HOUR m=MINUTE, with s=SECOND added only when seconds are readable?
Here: h=2 m=48
